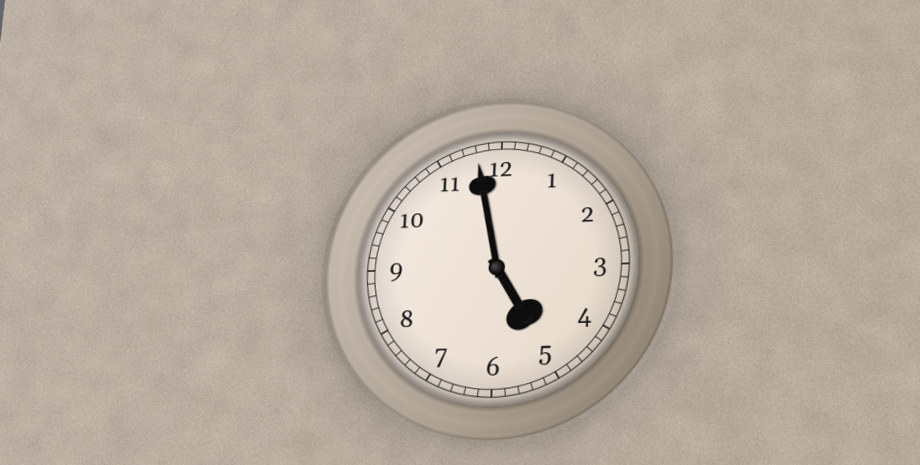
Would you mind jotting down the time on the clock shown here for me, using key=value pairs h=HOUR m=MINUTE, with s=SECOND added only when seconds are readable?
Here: h=4 m=58
